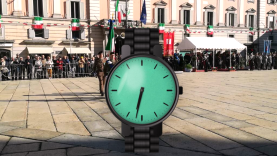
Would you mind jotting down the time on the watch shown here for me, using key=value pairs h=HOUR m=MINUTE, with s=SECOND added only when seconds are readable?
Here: h=6 m=32
